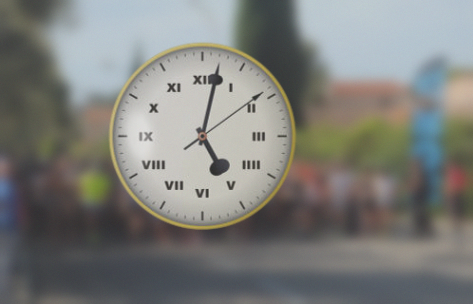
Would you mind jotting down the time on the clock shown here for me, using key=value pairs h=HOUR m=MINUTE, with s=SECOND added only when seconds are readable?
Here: h=5 m=2 s=9
